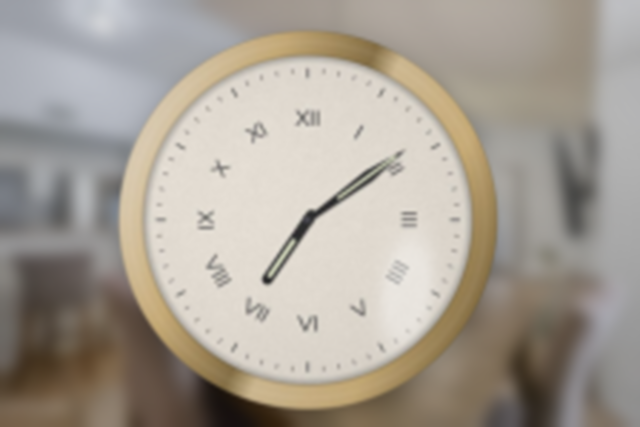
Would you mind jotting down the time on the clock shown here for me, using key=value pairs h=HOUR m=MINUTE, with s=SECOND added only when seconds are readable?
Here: h=7 m=9
